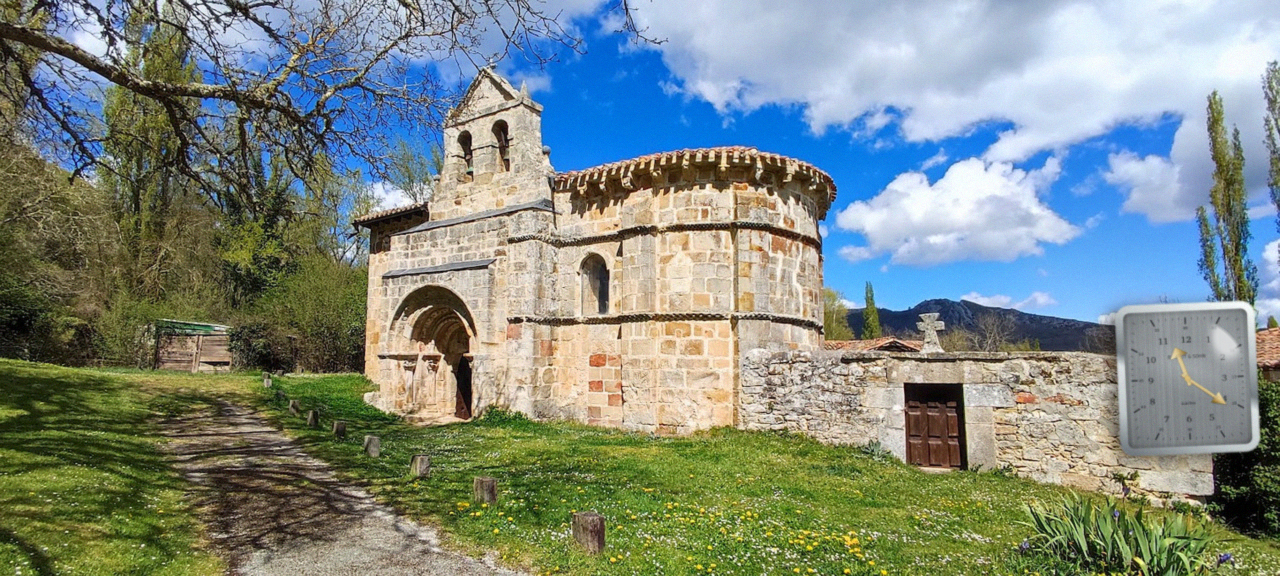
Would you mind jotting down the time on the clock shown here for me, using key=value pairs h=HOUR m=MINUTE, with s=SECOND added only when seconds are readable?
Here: h=11 m=21
